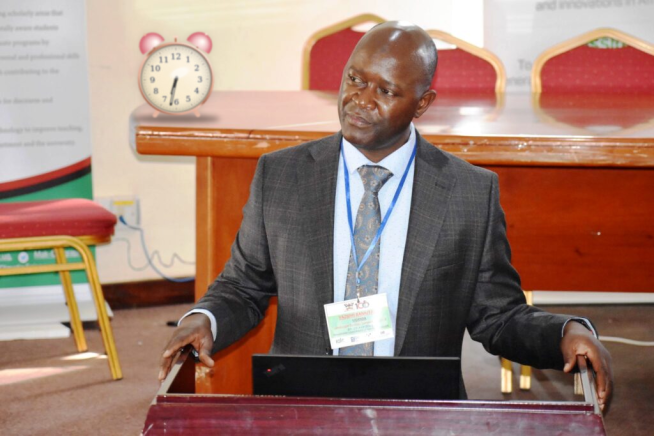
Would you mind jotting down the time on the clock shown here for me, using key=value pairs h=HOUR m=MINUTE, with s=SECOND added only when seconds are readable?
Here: h=6 m=32
